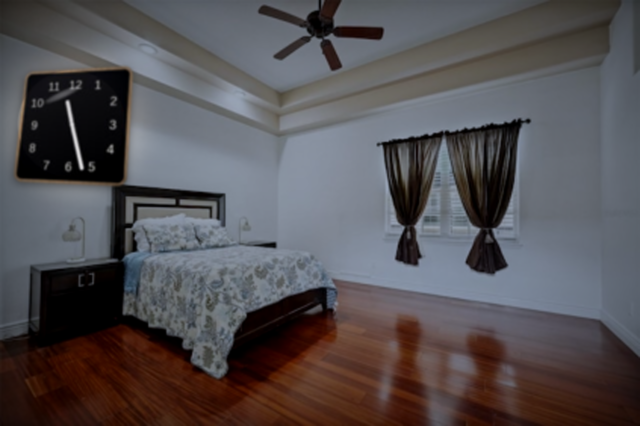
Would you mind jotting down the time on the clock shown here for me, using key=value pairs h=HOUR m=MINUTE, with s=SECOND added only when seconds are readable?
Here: h=11 m=27
